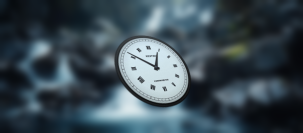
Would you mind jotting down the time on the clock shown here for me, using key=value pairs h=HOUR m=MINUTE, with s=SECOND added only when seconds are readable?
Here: h=12 m=51
